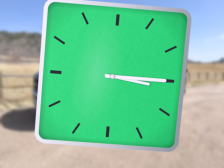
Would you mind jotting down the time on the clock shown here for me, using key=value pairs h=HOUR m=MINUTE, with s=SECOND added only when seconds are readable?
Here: h=3 m=15
